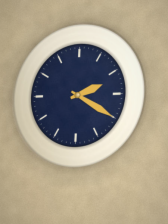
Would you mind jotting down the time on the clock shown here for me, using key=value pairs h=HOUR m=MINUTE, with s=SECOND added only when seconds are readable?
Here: h=2 m=20
